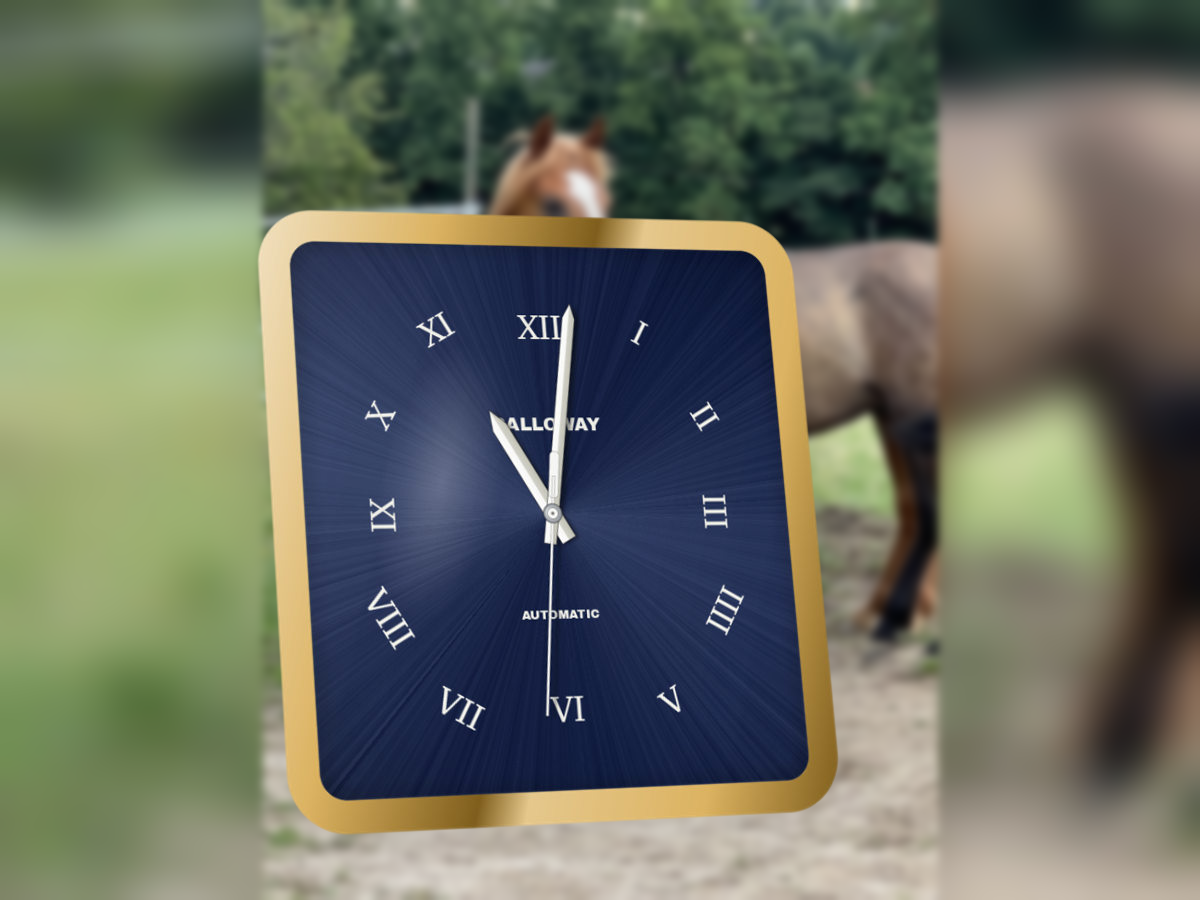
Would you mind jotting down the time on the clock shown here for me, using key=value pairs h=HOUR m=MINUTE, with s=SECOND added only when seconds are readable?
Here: h=11 m=1 s=31
